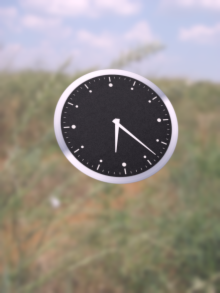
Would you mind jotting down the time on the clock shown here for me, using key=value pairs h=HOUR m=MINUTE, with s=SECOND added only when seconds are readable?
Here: h=6 m=23
